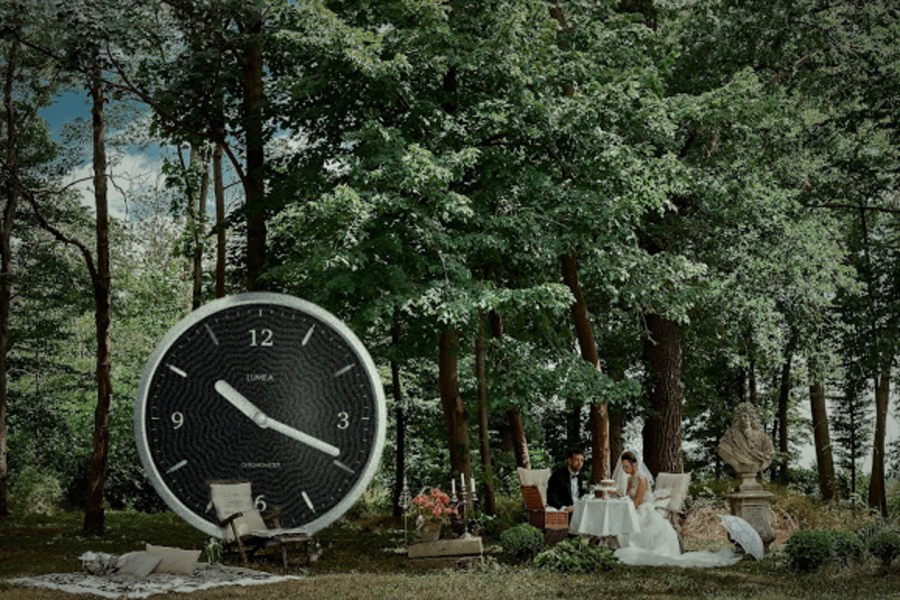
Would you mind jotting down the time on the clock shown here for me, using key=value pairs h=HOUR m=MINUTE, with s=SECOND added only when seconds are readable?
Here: h=10 m=19
